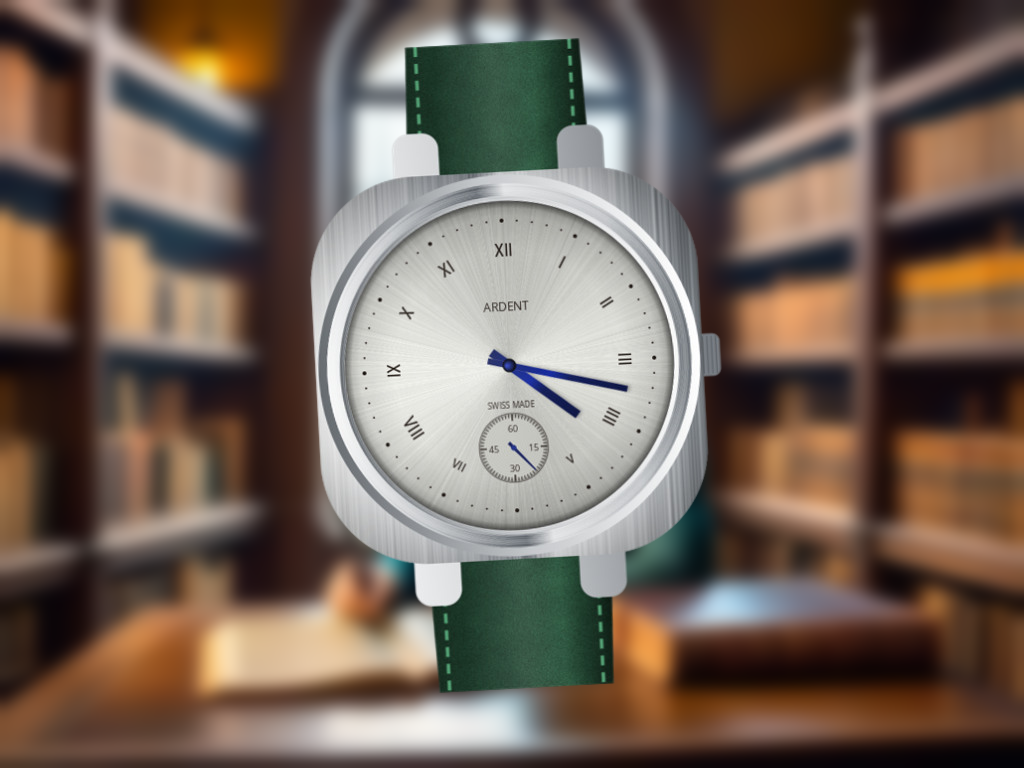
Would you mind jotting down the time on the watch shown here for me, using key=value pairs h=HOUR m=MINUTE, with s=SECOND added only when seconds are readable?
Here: h=4 m=17 s=23
